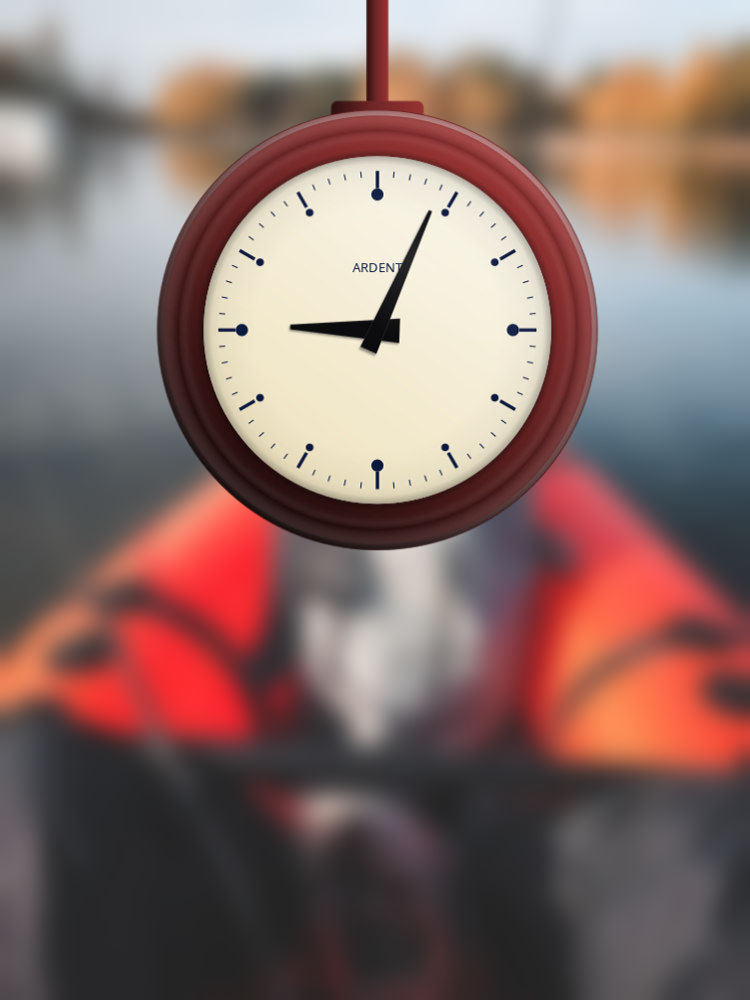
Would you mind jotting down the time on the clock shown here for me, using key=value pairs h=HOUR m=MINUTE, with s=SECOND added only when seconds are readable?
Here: h=9 m=4
